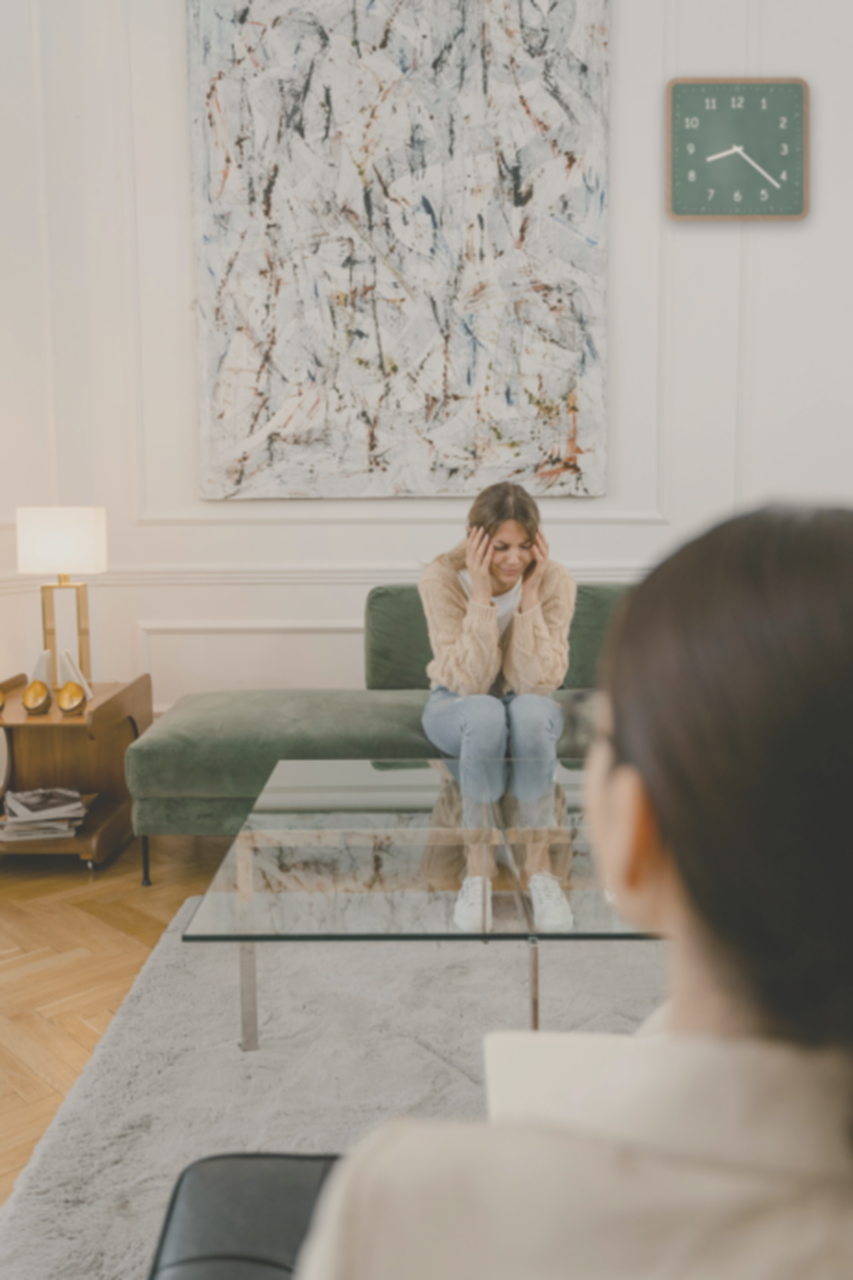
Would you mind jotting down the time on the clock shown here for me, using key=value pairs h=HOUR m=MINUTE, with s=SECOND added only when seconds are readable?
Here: h=8 m=22
